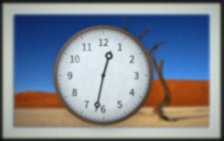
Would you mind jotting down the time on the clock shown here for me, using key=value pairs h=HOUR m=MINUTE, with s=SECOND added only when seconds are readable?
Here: h=12 m=32
